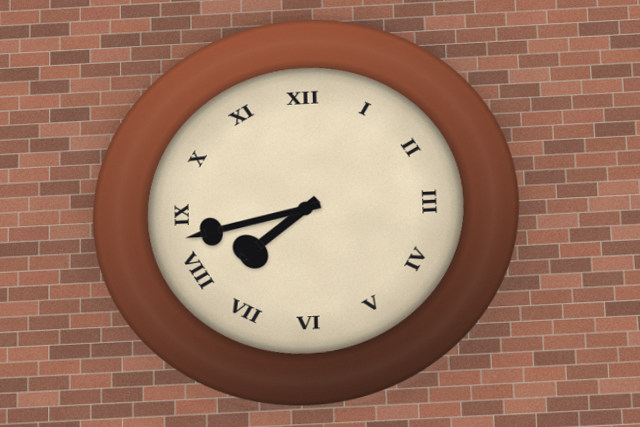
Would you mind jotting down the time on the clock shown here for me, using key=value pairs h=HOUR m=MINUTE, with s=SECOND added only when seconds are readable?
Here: h=7 m=43
